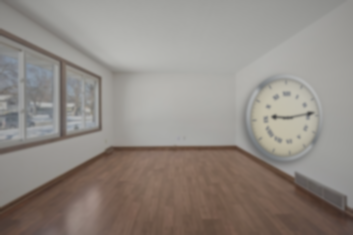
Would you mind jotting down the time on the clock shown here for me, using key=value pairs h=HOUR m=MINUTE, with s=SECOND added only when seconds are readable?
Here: h=9 m=14
